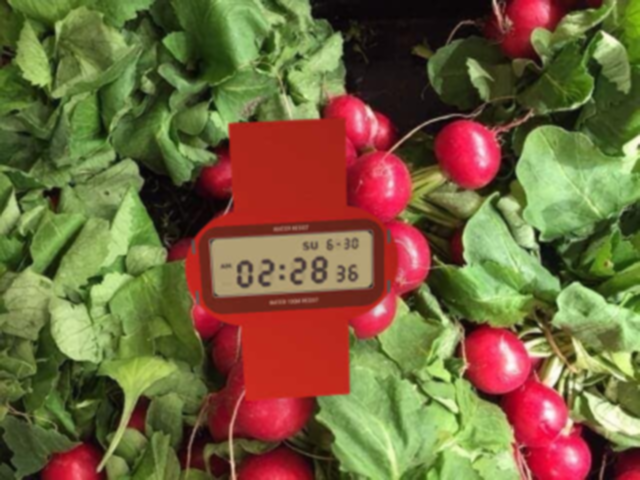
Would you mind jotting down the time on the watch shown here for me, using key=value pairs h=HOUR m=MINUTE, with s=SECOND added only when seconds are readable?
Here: h=2 m=28 s=36
